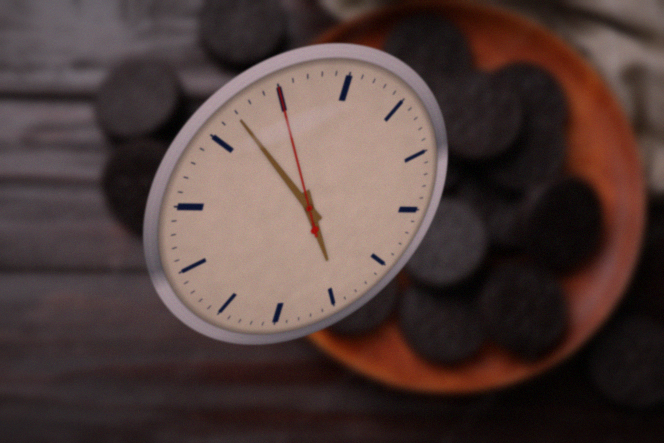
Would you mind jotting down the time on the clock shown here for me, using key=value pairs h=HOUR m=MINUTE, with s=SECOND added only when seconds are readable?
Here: h=4 m=51 s=55
